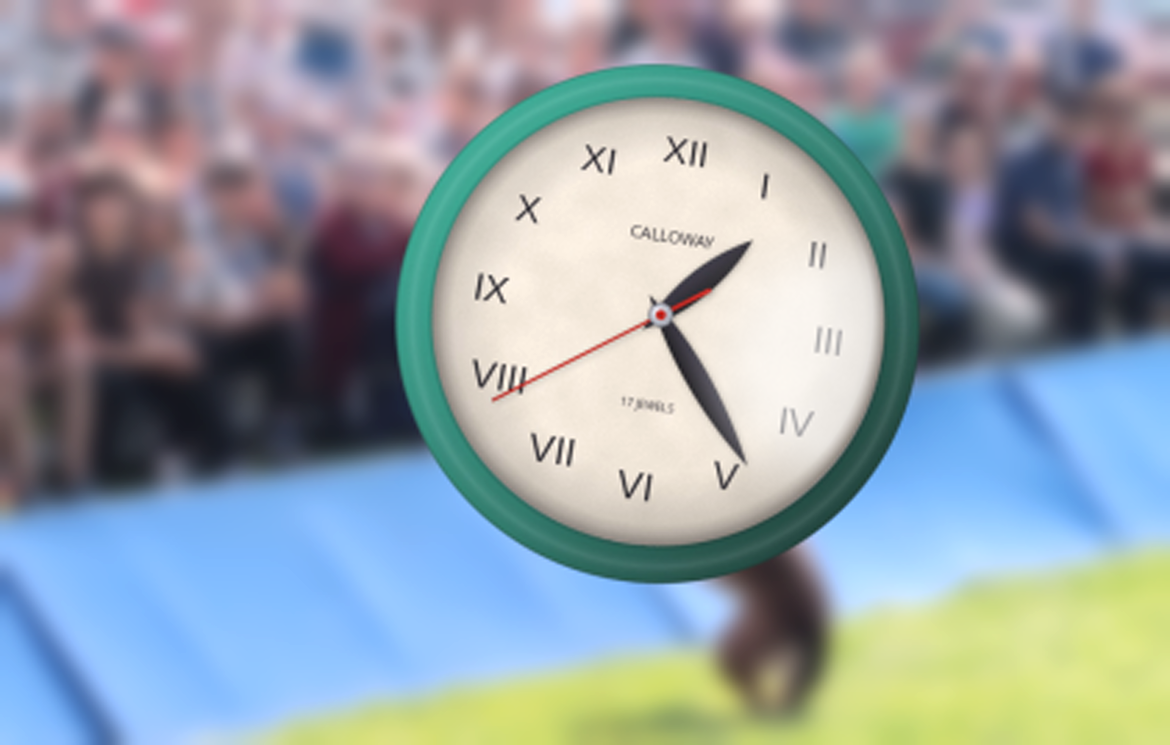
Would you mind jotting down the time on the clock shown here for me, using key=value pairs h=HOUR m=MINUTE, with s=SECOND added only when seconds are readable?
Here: h=1 m=23 s=39
